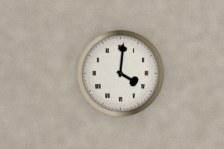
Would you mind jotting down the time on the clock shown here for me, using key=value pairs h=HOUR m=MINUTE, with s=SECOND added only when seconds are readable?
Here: h=4 m=1
